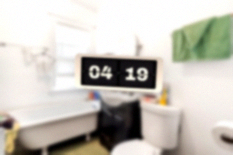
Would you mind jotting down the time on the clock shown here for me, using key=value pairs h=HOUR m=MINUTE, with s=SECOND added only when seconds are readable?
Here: h=4 m=19
